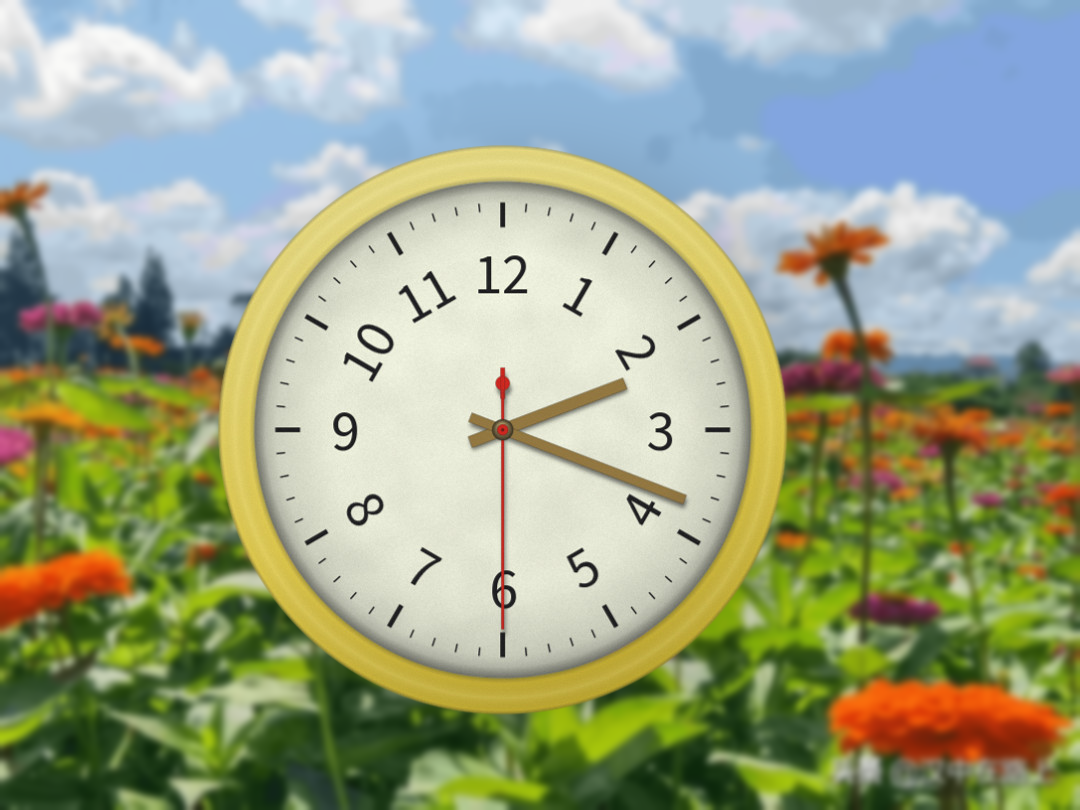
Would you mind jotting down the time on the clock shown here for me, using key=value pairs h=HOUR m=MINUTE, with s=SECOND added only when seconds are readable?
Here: h=2 m=18 s=30
